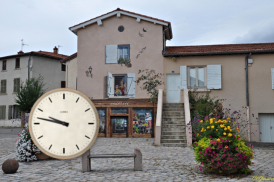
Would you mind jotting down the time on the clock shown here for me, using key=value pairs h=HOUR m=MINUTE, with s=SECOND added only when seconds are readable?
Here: h=9 m=47
